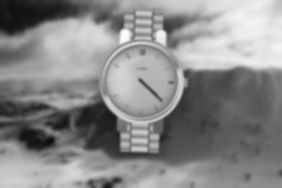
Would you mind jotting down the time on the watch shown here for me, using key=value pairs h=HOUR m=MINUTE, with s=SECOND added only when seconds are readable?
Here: h=4 m=22
